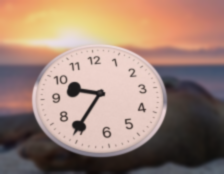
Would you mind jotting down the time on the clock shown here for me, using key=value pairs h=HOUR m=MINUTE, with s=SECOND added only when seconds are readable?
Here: h=9 m=36
